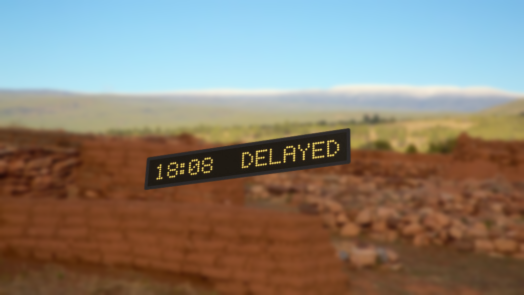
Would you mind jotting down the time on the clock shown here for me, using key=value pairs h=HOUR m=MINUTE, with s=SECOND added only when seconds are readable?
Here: h=18 m=8
